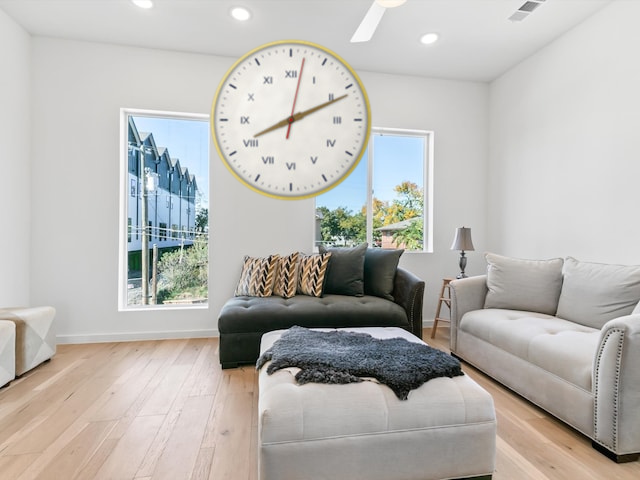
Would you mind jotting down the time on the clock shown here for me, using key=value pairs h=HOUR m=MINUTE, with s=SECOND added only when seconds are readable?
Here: h=8 m=11 s=2
